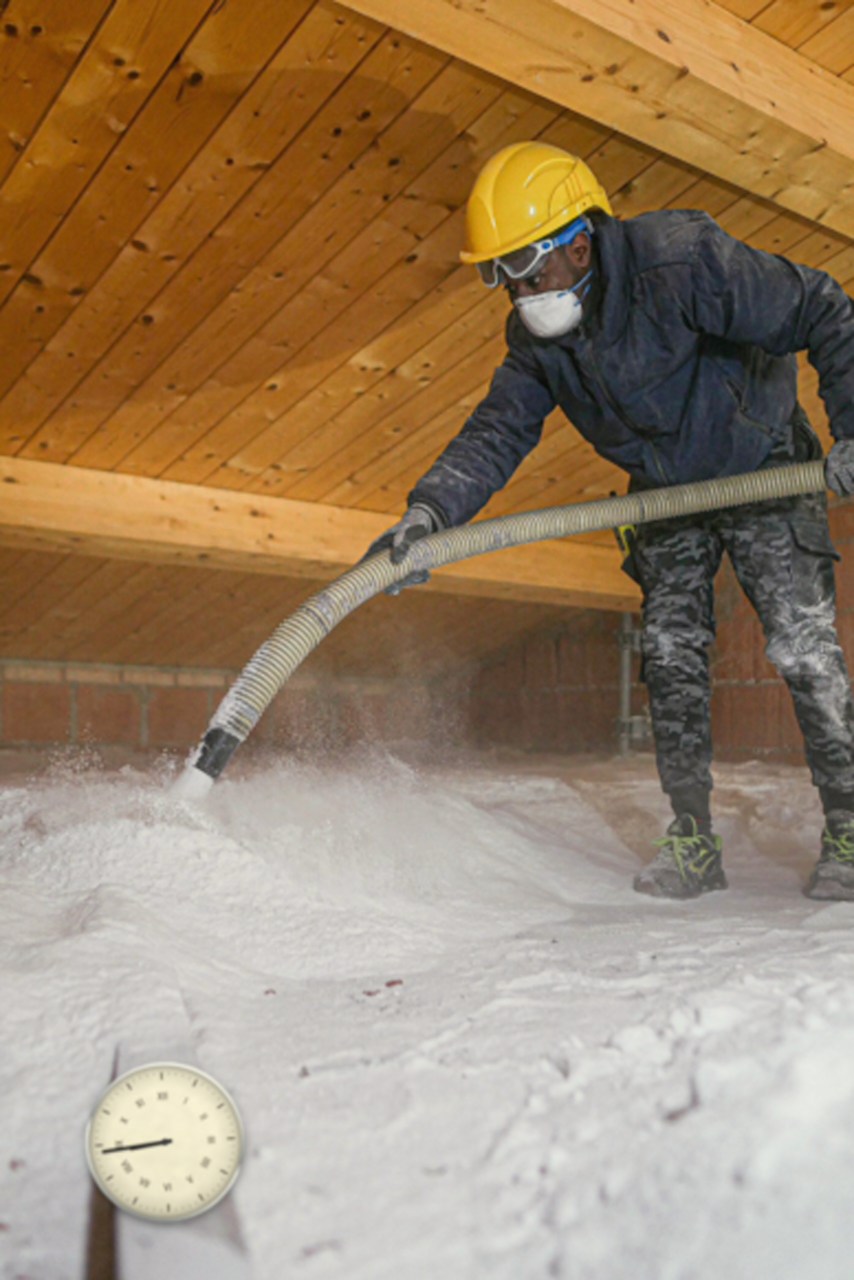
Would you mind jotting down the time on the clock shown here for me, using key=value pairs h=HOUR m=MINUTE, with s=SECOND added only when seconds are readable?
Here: h=8 m=44
